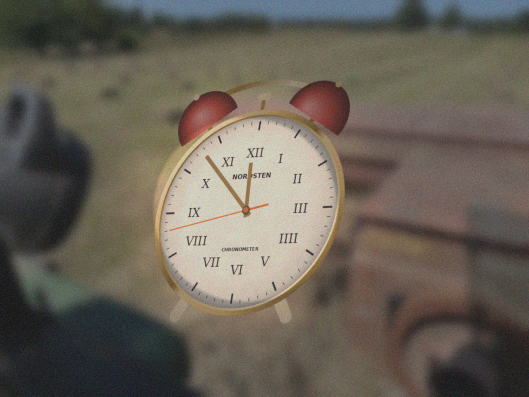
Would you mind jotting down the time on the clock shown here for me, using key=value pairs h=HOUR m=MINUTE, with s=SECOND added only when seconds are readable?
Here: h=11 m=52 s=43
